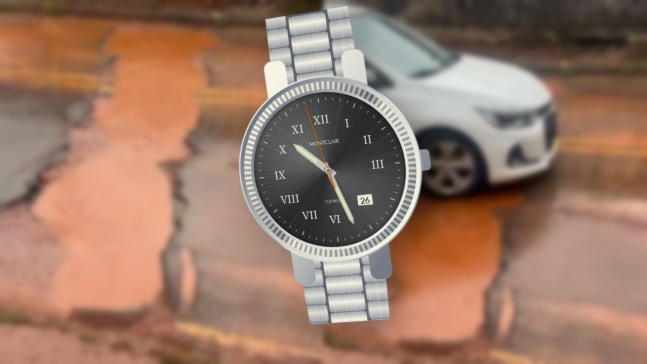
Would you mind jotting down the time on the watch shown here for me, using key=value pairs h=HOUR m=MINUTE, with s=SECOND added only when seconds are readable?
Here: h=10 m=26 s=58
